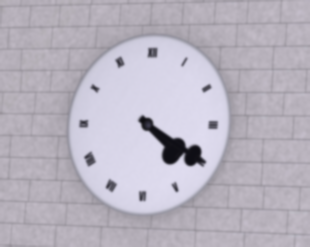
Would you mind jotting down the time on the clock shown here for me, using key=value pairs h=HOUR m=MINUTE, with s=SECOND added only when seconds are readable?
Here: h=4 m=20
